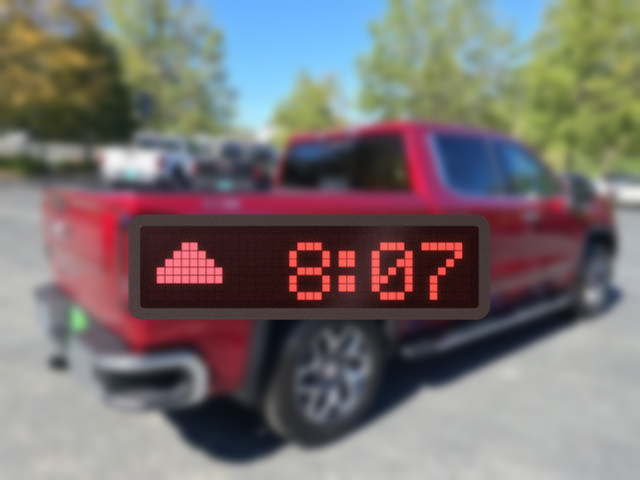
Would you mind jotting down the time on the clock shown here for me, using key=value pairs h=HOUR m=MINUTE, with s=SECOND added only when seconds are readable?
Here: h=8 m=7
